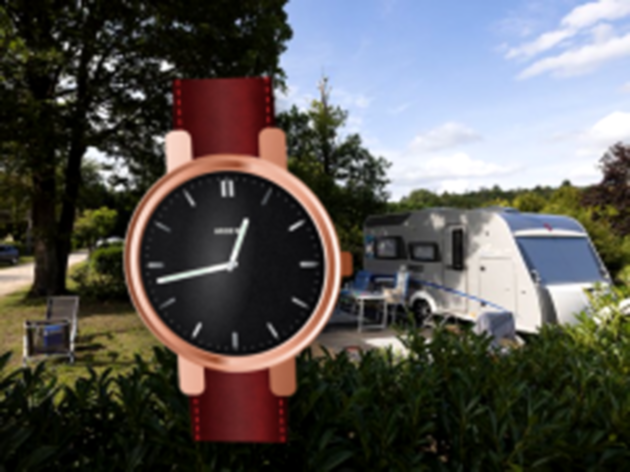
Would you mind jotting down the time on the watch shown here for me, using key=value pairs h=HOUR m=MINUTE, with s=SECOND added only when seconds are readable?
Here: h=12 m=43
